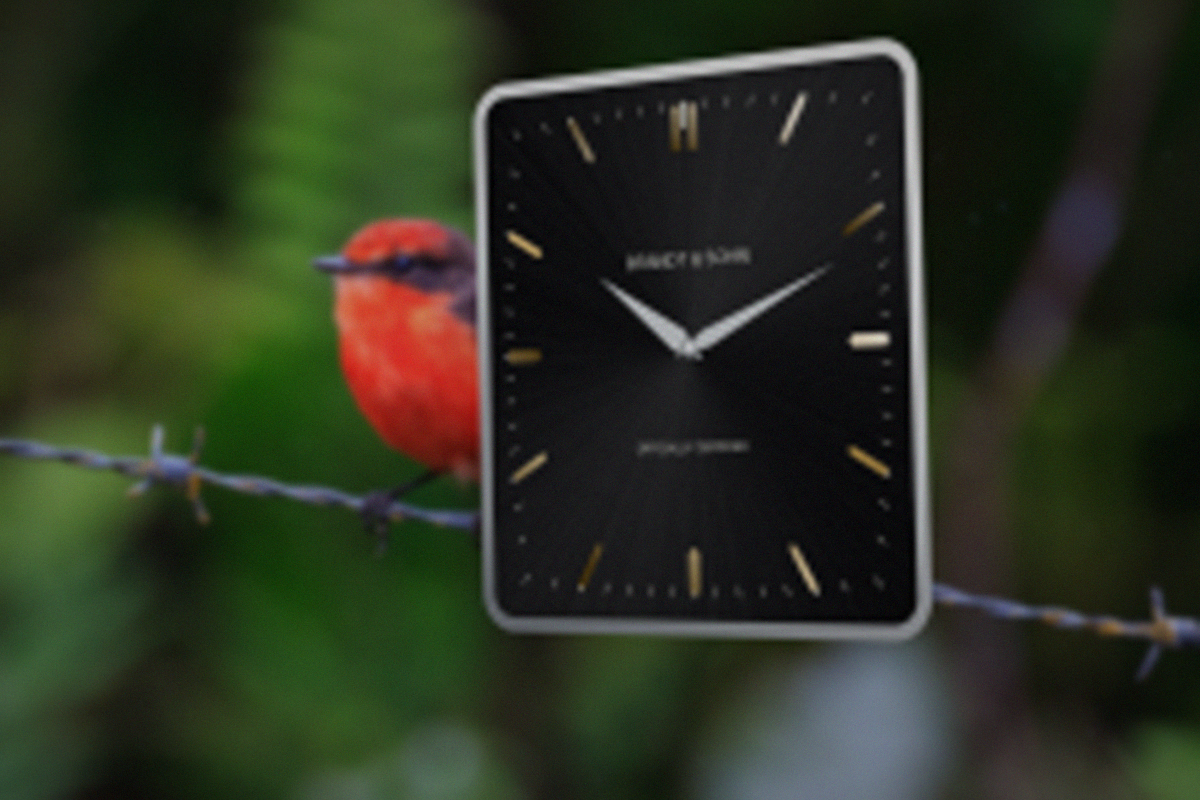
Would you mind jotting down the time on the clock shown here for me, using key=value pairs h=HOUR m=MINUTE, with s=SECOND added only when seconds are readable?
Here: h=10 m=11
